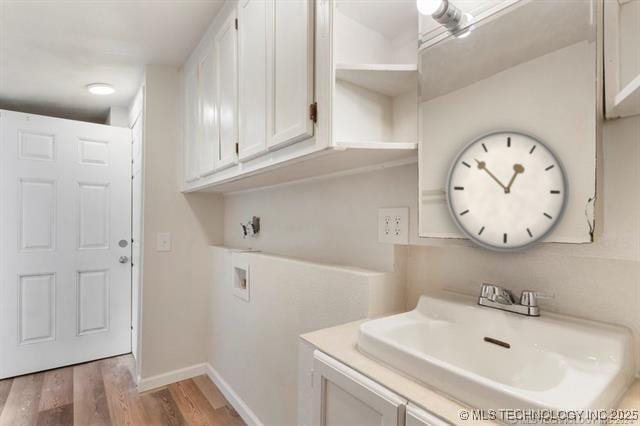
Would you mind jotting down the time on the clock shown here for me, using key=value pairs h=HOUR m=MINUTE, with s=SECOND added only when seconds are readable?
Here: h=12 m=52
